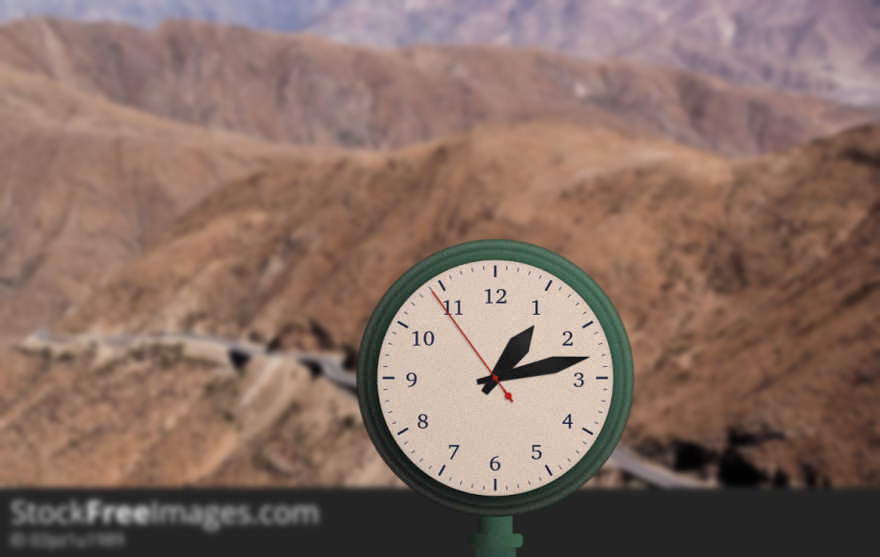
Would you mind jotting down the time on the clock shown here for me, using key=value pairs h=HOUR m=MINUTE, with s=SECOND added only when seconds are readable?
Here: h=1 m=12 s=54
